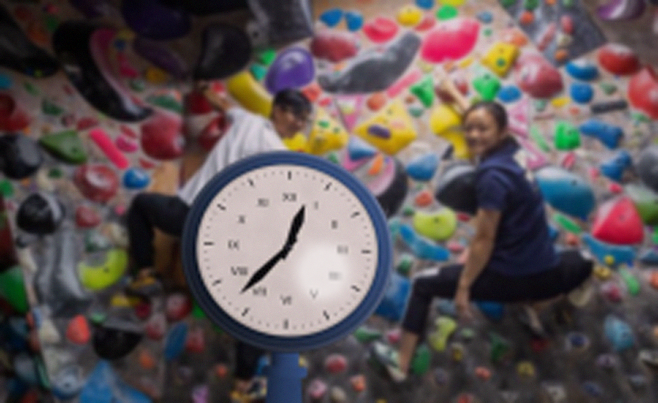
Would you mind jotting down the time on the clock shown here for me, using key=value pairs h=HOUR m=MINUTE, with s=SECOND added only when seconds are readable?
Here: h=12 m=37
